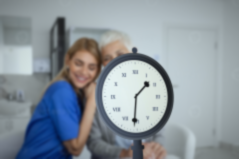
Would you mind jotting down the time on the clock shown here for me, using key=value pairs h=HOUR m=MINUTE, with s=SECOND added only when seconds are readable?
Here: h=1 m=31
